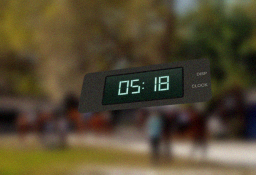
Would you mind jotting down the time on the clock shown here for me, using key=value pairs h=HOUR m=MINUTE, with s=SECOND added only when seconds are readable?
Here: h=5 m=18
